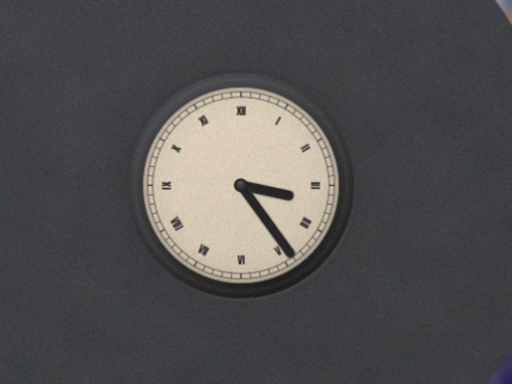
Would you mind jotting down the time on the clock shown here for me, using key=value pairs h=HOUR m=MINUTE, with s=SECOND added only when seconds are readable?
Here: h=3 m=24
